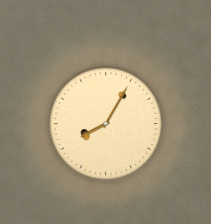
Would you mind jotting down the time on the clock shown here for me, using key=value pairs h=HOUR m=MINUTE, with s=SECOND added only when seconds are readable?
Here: h=8 m=5
